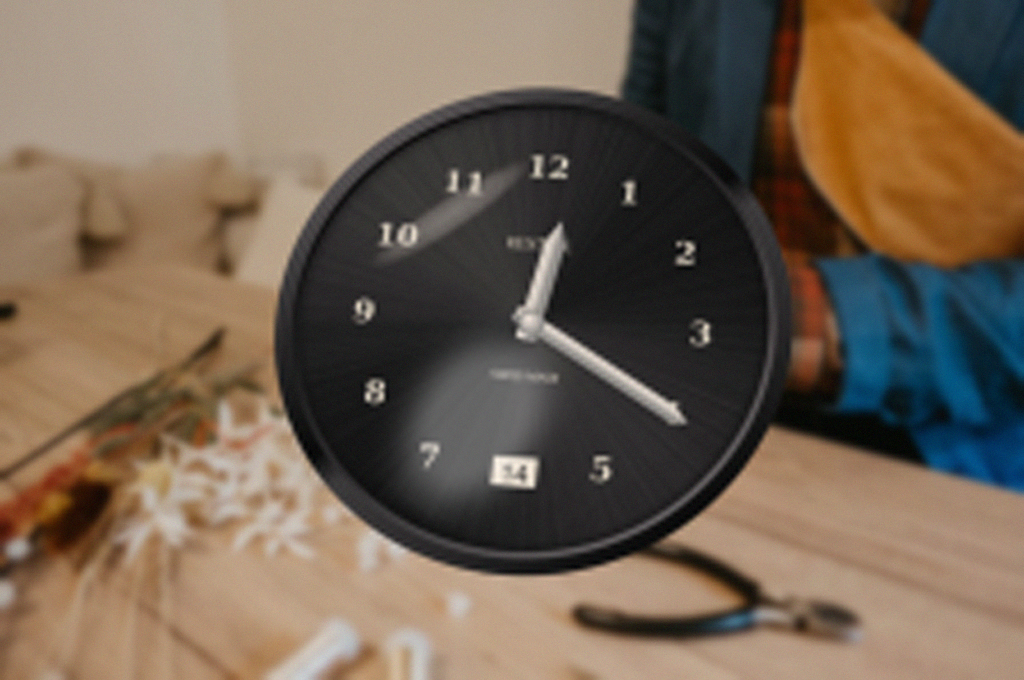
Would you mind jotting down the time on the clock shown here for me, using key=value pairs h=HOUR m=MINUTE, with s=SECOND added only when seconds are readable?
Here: h=12 m=20
